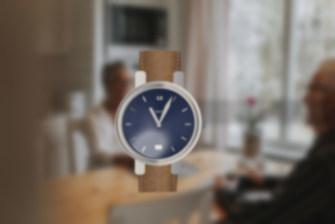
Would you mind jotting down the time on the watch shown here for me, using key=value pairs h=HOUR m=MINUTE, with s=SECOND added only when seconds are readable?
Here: h=11 m=4
